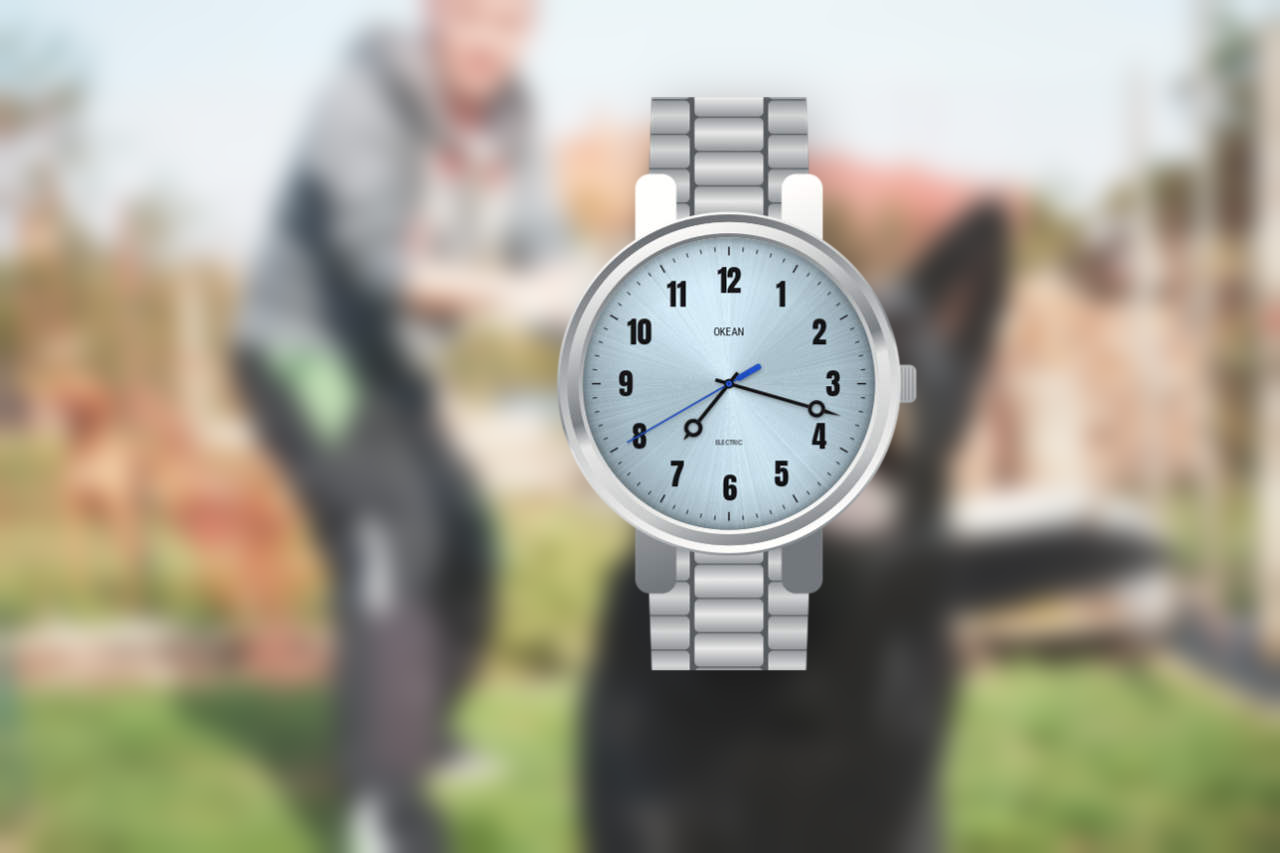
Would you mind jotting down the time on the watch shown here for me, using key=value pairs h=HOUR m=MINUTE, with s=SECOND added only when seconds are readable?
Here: h=7 m=17 s=40
